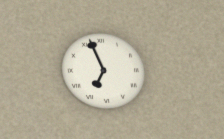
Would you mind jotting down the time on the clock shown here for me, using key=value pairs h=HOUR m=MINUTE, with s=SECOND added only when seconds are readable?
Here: h=6 m=57
